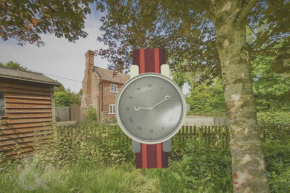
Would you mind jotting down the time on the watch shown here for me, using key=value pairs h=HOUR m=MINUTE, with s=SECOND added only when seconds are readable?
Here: h=9 m=10
